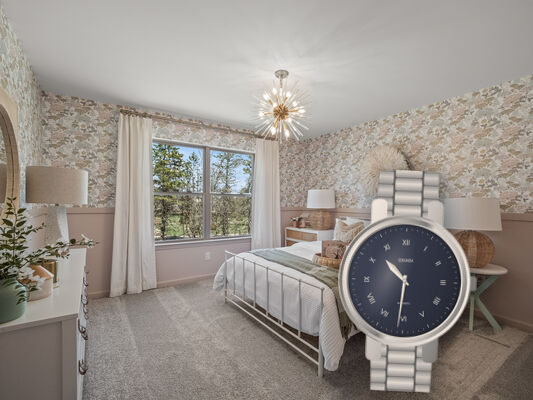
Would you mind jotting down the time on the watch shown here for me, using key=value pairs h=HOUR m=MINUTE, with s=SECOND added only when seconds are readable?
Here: h=10 m=31
